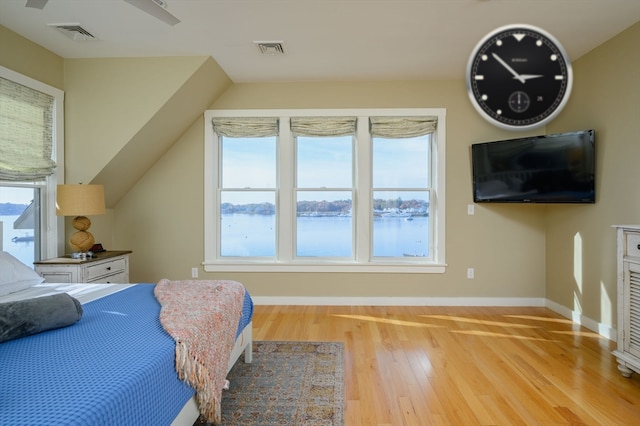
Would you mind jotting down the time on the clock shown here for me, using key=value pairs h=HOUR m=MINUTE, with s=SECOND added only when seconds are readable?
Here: h=2 m=52
